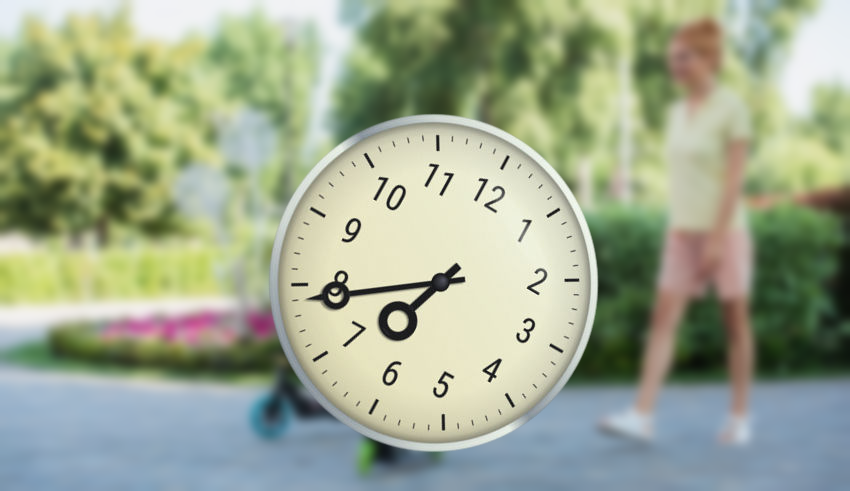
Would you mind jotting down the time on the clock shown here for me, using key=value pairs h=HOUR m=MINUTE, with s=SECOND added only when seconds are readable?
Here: h=6 m=39
